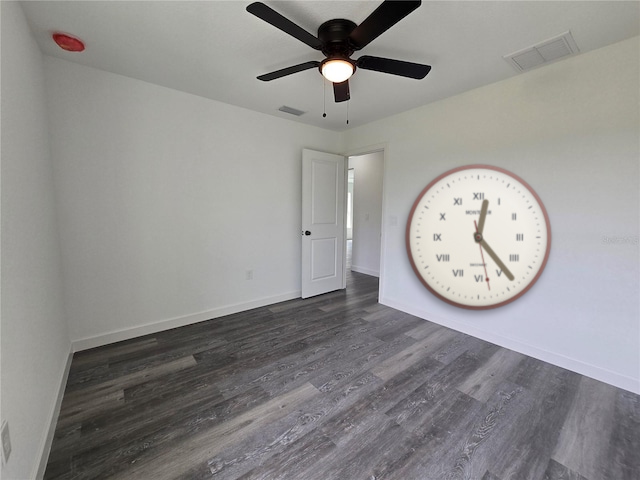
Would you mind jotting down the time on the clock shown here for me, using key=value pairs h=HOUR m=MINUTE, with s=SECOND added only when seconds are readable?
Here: h=12 m=23 s=28
